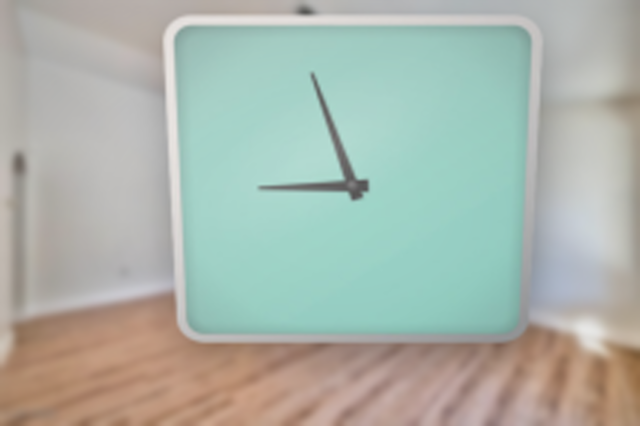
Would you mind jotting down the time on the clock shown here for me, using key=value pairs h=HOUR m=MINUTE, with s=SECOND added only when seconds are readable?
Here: h=8 m=57
